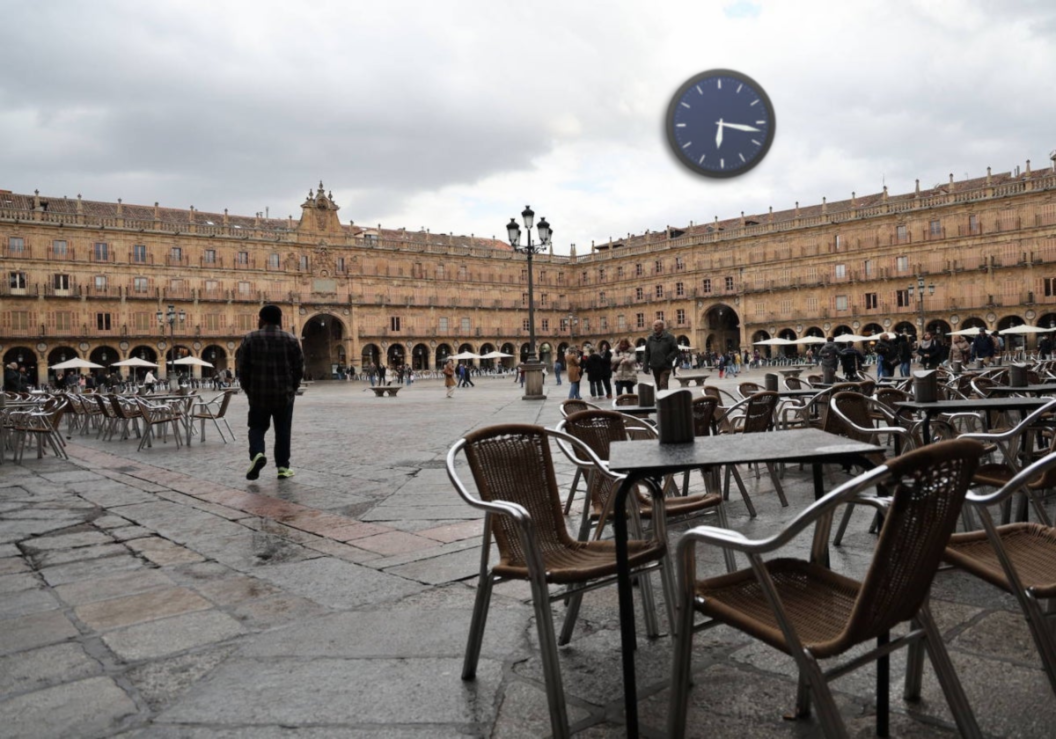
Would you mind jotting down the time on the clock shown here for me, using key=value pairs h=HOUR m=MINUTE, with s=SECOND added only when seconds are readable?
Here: h=6 m=17
